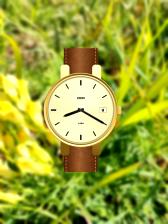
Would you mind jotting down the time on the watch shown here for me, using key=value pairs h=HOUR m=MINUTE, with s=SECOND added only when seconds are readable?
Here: h=8 m=20
